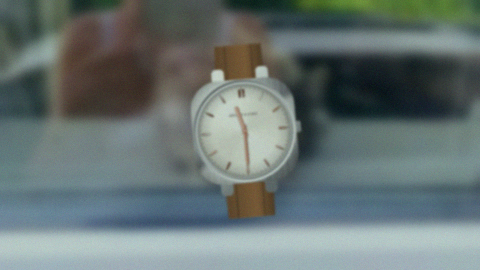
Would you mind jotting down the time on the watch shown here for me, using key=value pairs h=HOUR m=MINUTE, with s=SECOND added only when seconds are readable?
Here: h=11 m=30
